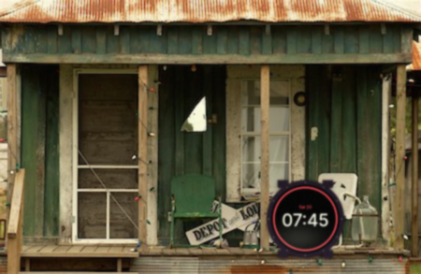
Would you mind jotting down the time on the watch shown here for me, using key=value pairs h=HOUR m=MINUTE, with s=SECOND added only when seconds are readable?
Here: h=7 m=45
